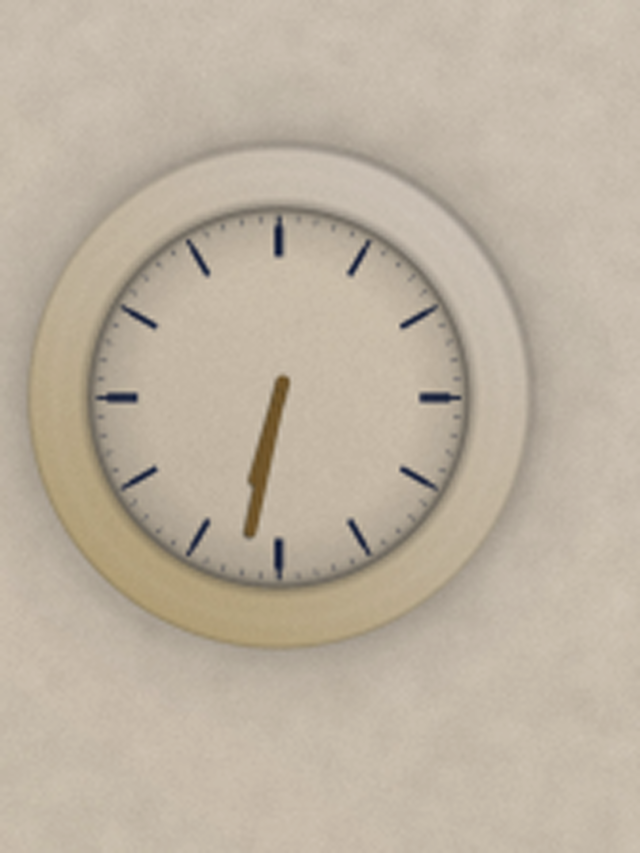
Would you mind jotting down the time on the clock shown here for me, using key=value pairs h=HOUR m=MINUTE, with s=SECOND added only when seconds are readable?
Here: h=6 m=32
